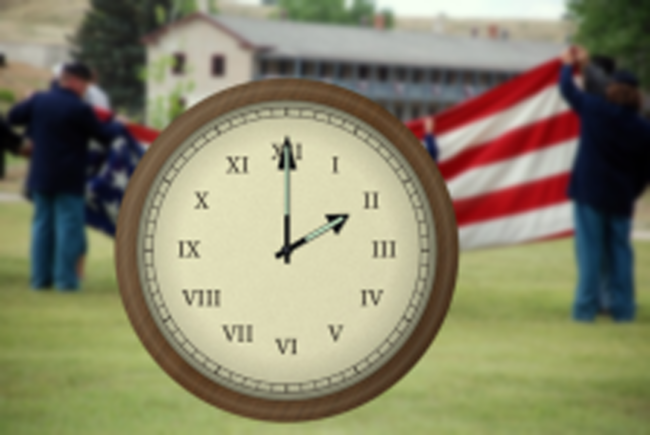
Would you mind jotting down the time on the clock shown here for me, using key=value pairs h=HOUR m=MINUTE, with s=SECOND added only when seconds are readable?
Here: h=2 m=0
